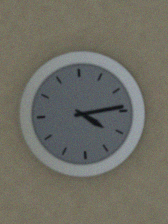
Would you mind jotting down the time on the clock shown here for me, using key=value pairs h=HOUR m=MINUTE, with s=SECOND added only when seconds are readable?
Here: h=4 m=14
